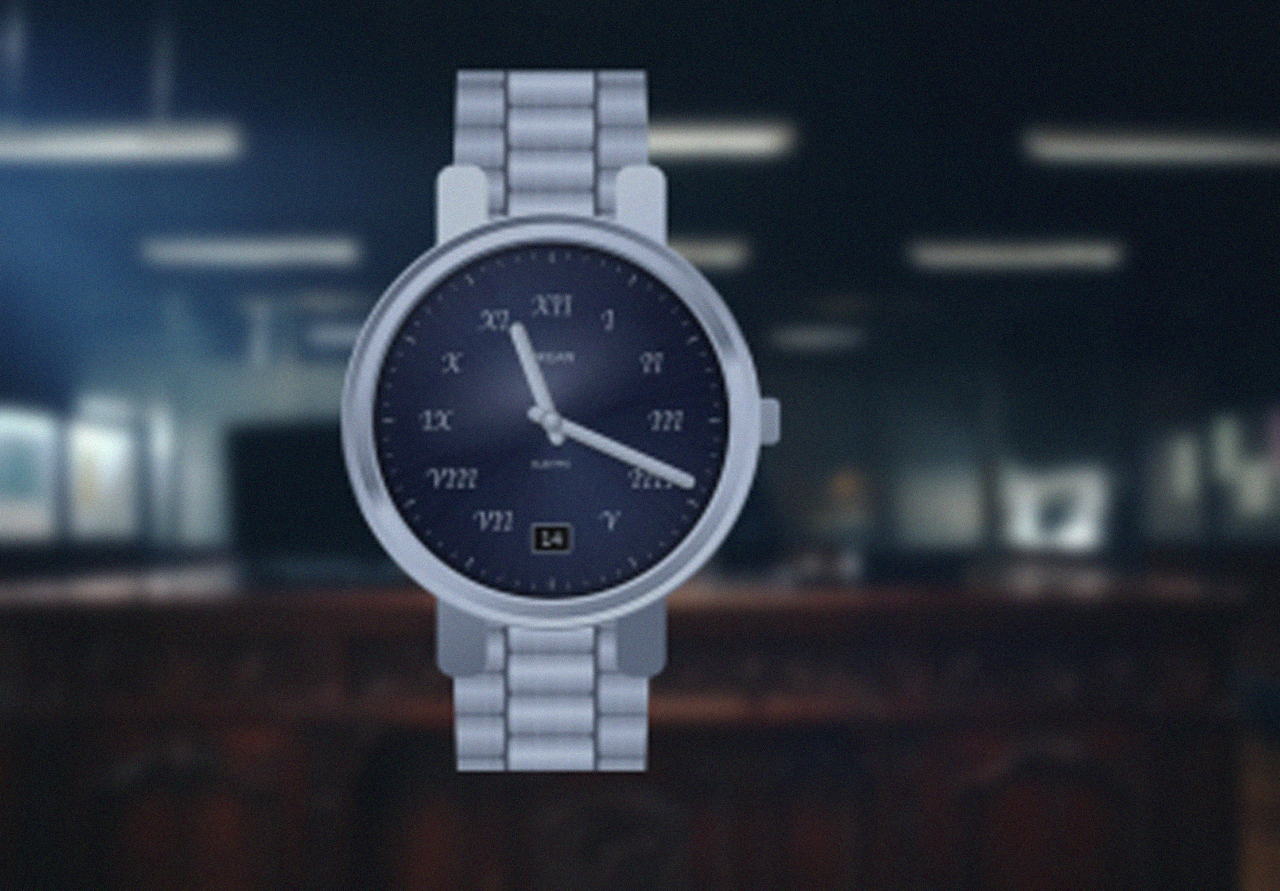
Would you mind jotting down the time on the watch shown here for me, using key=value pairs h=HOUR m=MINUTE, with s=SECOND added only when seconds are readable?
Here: h=11 m=19
